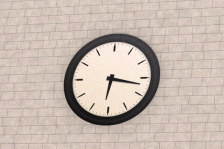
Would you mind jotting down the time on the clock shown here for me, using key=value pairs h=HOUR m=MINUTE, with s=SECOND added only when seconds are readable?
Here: h=6 m=17
